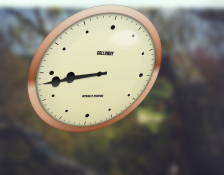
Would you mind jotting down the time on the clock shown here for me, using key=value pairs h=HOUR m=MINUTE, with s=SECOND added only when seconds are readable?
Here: h=8 m=43
